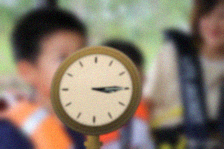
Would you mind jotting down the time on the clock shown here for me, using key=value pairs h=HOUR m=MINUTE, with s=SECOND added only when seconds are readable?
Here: h=3 m=15
